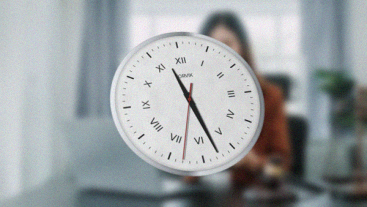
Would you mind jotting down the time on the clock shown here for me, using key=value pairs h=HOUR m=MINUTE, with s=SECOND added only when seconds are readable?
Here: h=11 m=27 s=33
